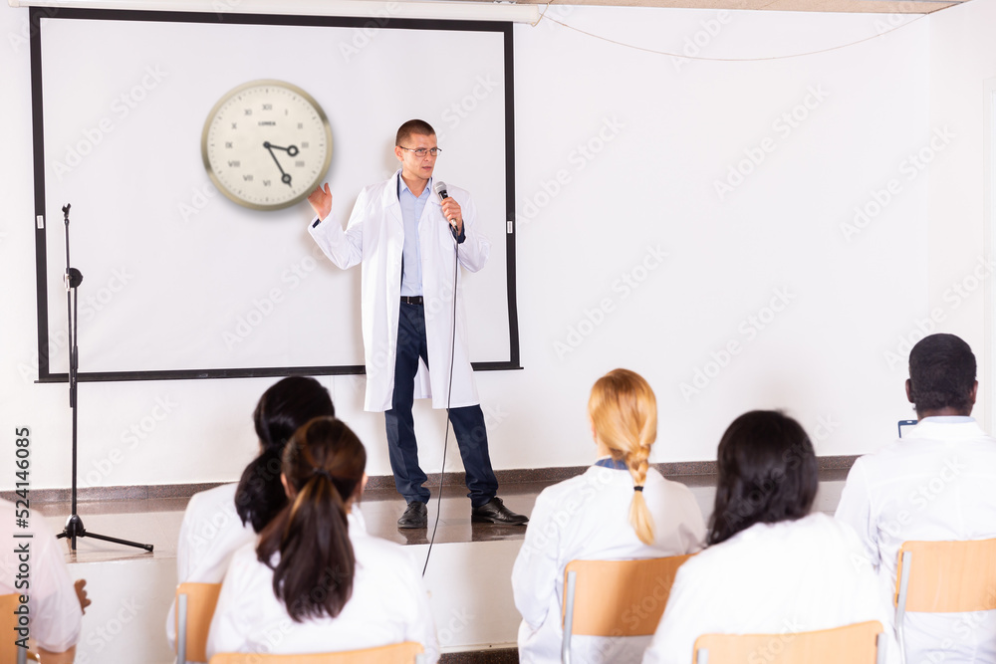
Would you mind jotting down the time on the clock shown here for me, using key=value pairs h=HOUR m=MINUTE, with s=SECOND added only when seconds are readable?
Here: h=3 m=25
